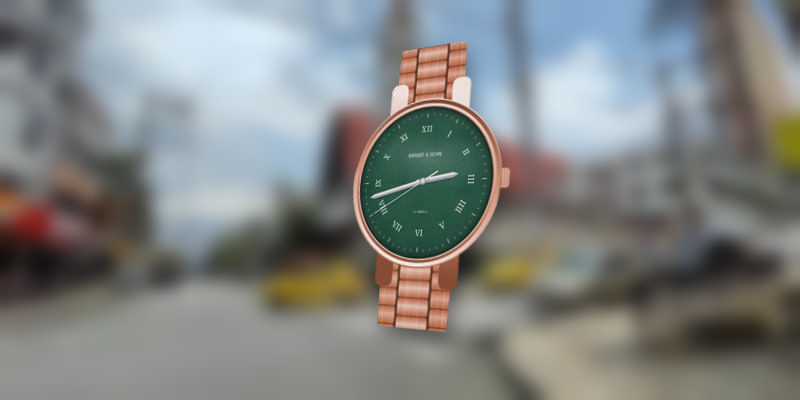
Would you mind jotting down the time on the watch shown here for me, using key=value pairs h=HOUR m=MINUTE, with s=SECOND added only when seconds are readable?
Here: h=2 m=42 s=40
